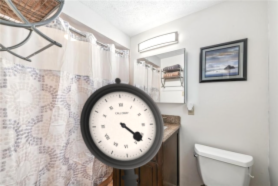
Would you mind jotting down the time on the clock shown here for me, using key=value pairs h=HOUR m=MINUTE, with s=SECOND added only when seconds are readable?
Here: h=4 m=22
